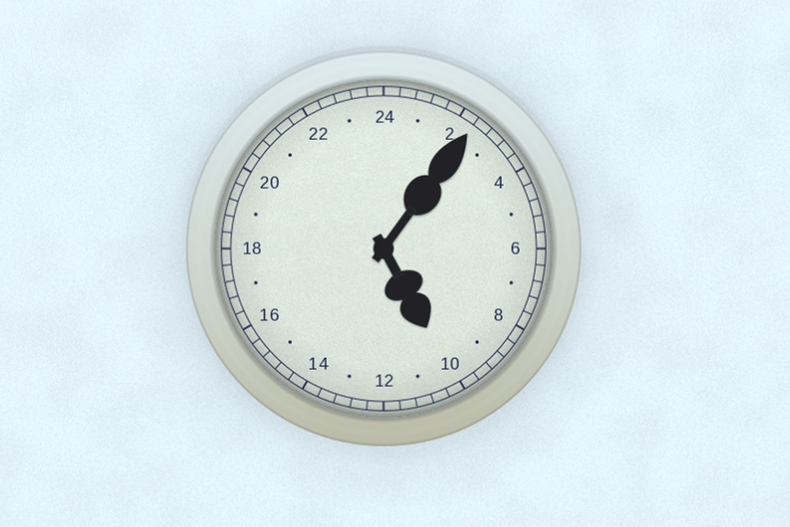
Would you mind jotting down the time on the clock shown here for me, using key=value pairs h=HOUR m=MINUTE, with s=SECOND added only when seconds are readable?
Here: h=10 m=6
